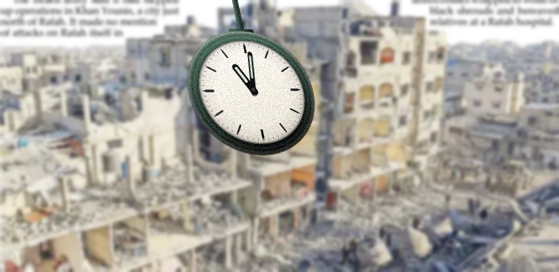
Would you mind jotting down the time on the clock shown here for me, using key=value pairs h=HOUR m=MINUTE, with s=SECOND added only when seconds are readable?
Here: h=11 m=1
